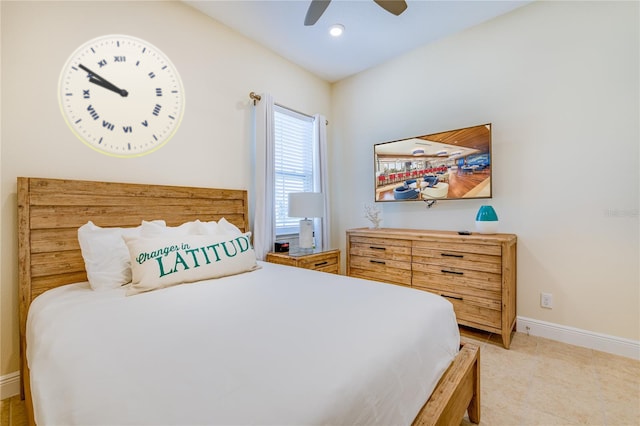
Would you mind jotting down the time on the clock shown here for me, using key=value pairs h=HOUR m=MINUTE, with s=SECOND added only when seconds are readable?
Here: h=9 m=51
